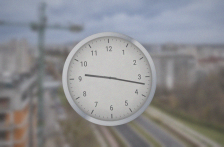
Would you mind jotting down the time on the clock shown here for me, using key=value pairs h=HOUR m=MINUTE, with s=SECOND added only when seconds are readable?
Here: h=9 m=17
